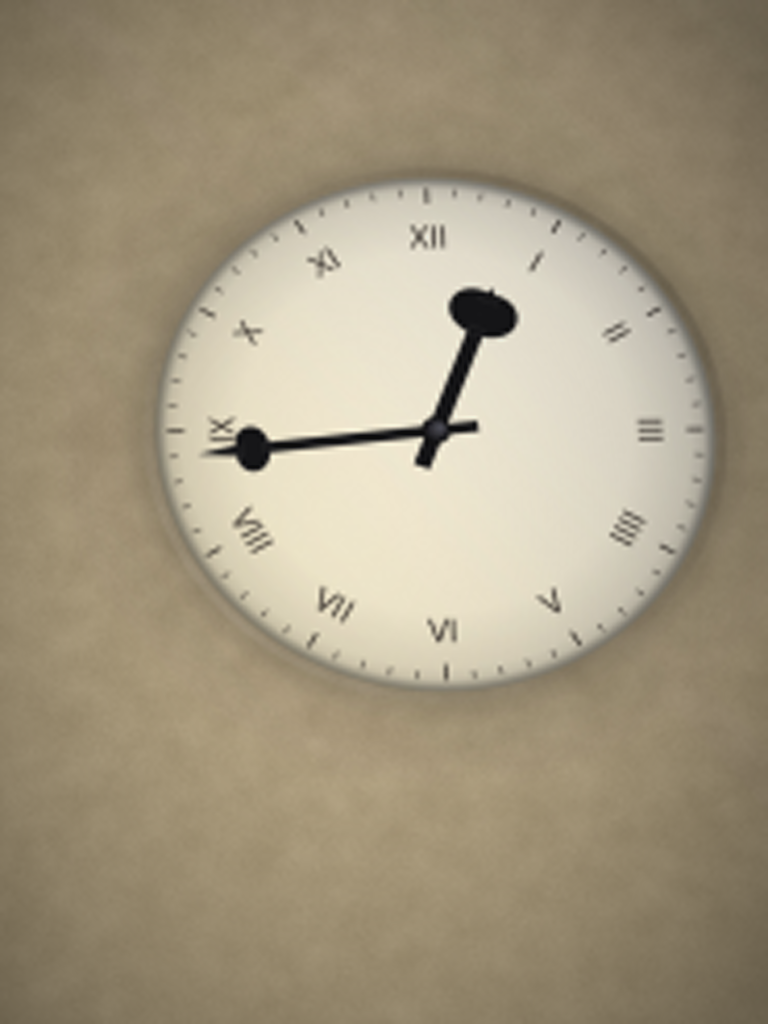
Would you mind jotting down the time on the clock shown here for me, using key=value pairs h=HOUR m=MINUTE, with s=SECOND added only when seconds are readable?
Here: h=12 m=44
